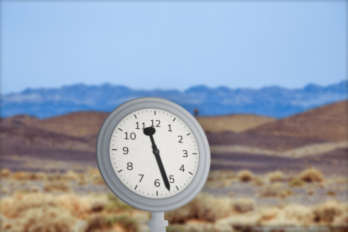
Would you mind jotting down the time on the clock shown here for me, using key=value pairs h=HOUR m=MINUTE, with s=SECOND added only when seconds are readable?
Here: h=11 m=27
